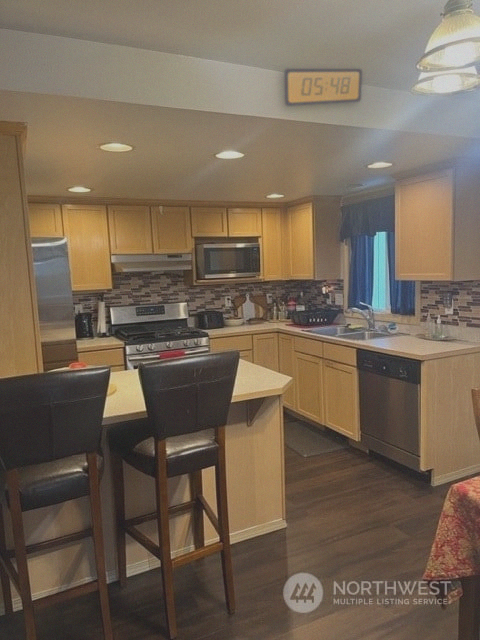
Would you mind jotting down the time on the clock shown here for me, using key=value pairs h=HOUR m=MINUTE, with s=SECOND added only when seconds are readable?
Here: h=5 m=48
